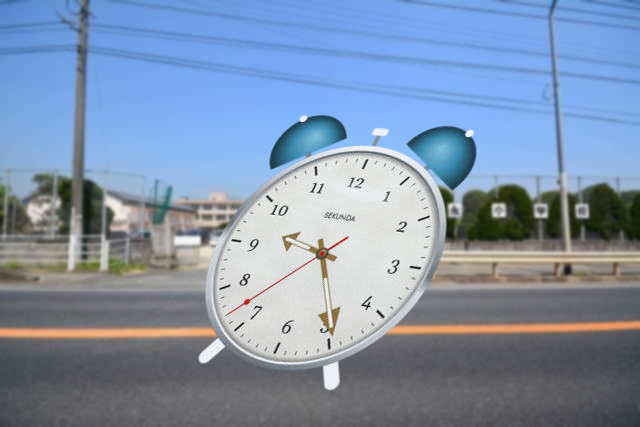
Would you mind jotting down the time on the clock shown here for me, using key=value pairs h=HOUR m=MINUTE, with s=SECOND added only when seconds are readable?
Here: h=9 m=24 s=37
